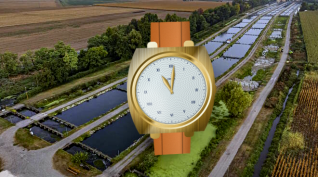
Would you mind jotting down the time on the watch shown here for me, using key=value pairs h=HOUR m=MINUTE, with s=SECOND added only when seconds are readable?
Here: h=11 m=1
